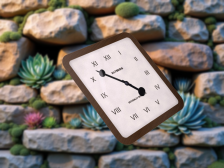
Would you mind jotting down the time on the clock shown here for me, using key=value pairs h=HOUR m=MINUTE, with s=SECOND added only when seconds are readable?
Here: h=4 m=53
